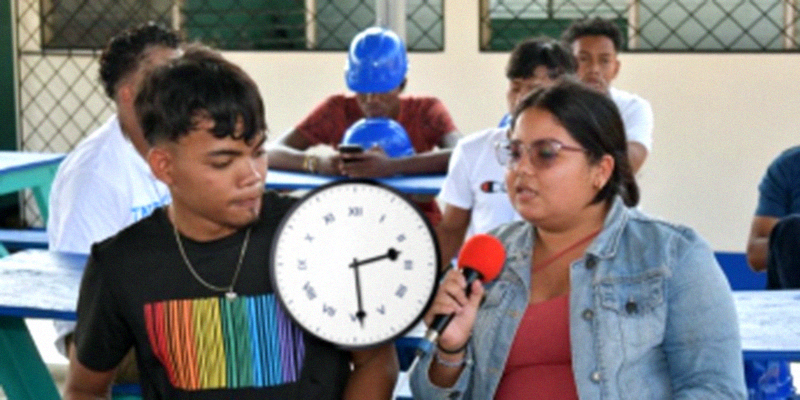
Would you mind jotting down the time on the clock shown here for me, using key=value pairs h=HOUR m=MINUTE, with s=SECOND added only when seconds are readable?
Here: h=2 m=29
